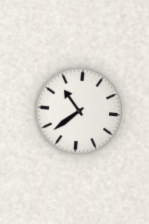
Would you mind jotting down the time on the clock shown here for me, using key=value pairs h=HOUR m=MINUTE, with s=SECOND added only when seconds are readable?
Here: h=10 m=38
